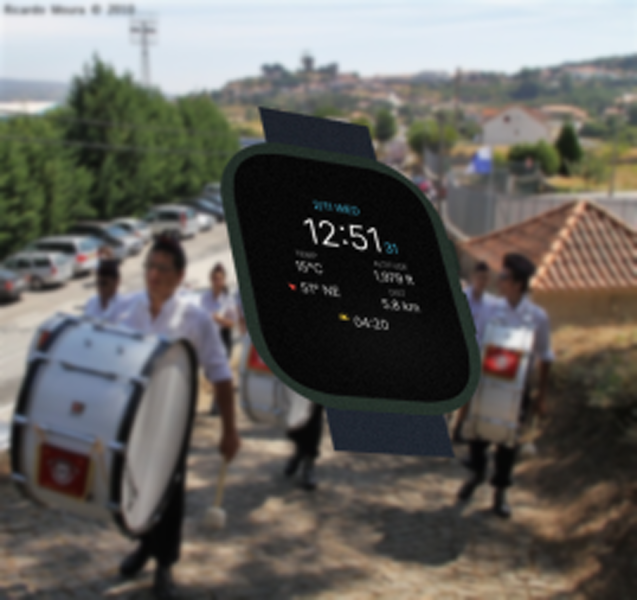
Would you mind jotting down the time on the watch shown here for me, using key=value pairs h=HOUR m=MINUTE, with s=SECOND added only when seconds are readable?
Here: h=12 m=51
